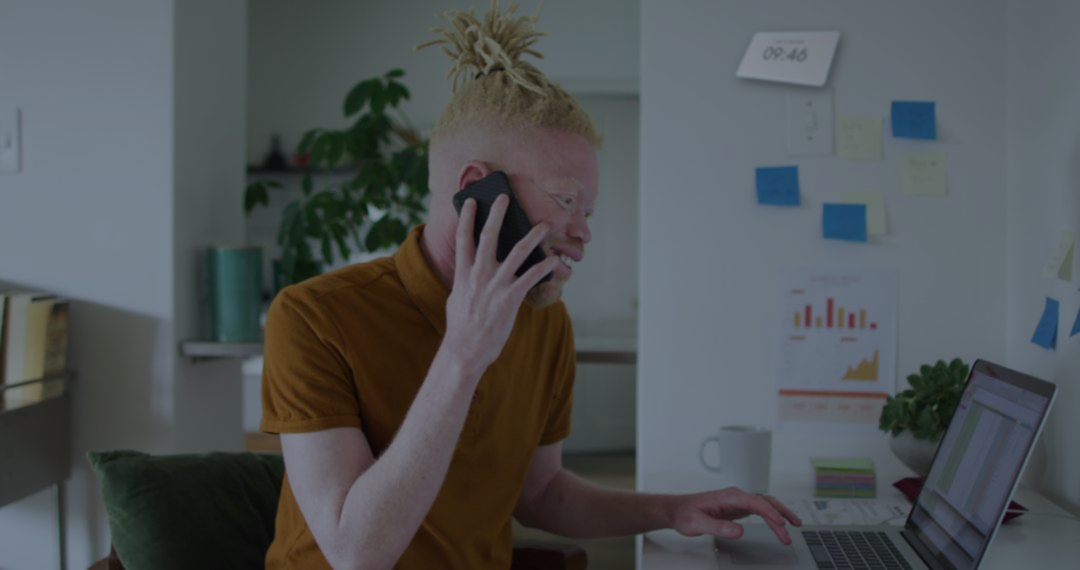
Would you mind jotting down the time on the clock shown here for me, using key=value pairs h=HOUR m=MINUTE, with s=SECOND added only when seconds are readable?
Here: h=9 m=46
